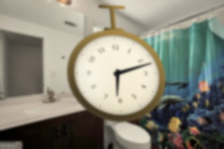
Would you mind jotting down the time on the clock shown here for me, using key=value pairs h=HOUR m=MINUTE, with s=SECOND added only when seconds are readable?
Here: h=6 m=12
